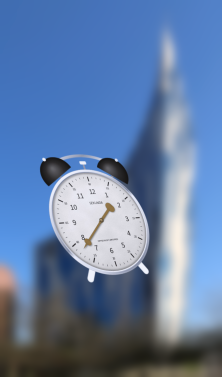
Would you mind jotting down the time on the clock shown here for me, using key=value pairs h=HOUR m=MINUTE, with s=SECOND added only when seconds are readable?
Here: h=1 m=38
